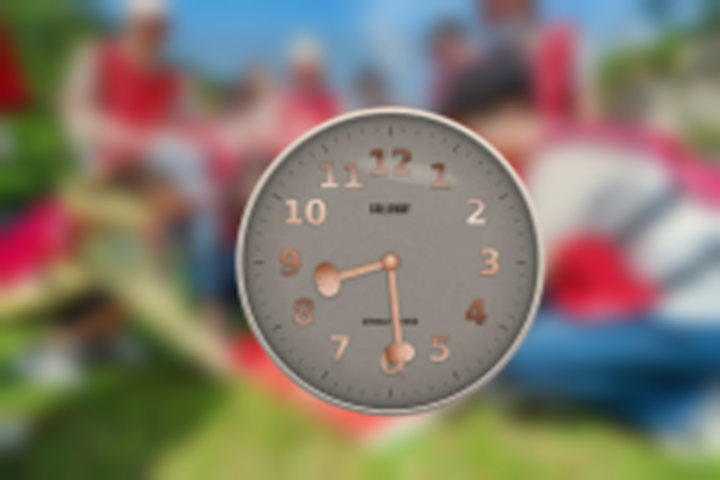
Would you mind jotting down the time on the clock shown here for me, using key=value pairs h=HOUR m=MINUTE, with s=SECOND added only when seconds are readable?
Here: h=8 m=29
